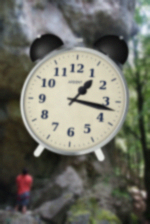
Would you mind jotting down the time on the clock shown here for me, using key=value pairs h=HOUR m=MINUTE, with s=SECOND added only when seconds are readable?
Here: h=1 m=17
